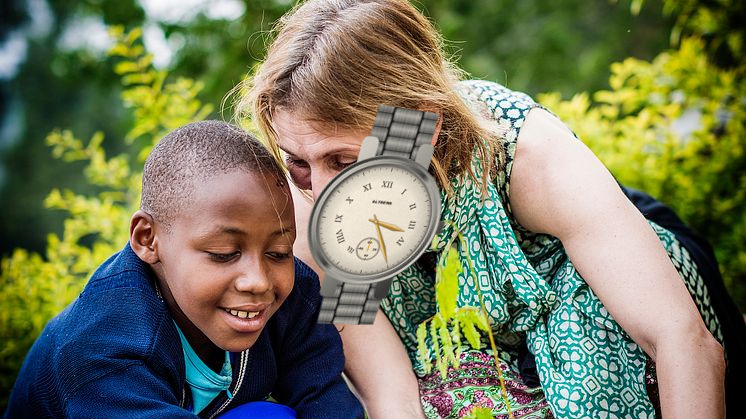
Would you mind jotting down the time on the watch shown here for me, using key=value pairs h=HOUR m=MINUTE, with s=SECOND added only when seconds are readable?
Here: h=3 m=25
